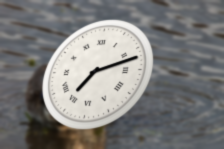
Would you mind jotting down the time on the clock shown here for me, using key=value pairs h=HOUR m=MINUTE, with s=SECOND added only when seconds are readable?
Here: h=7 m=12
